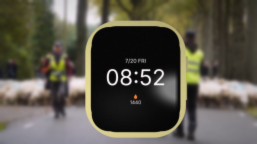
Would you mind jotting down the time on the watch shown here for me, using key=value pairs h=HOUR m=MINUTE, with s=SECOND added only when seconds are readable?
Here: h=8 m=52
